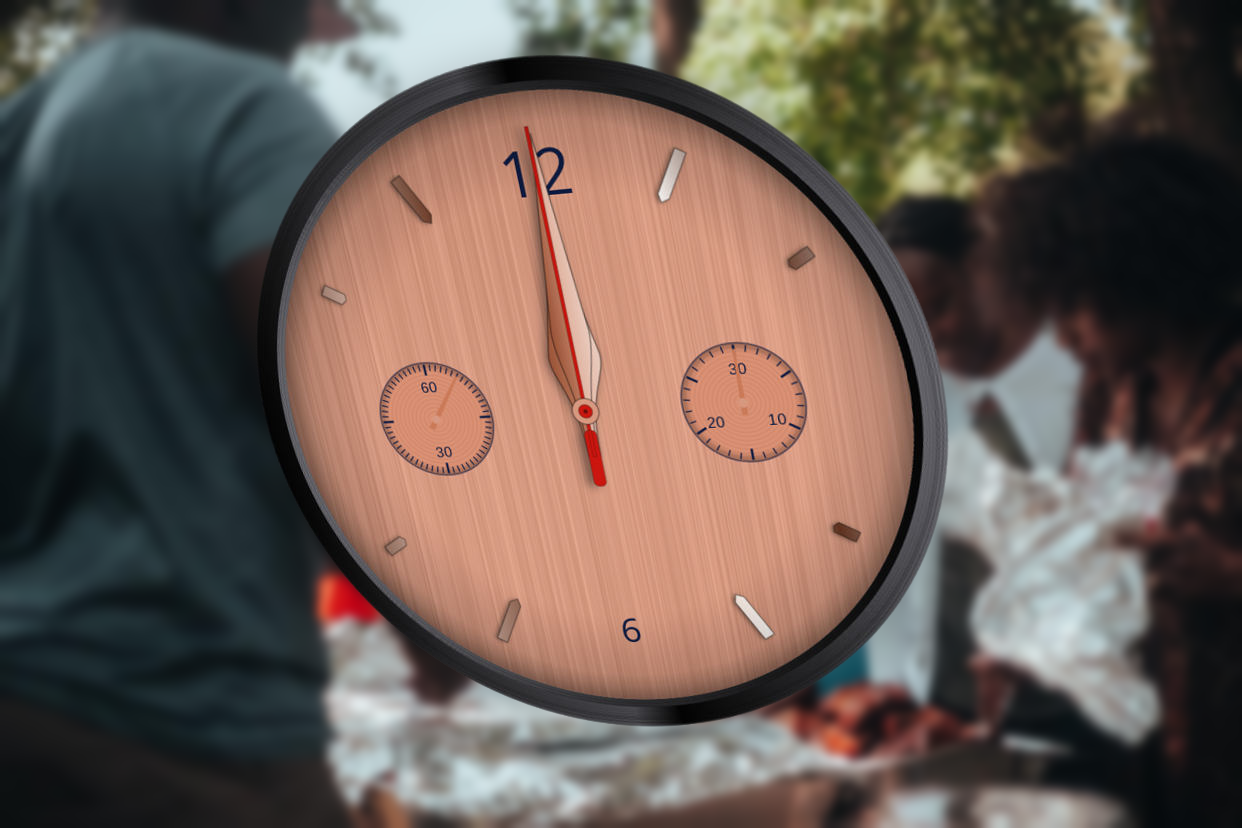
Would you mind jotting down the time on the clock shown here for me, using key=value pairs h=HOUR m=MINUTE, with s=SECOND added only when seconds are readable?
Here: h=12 m=0 s=6
